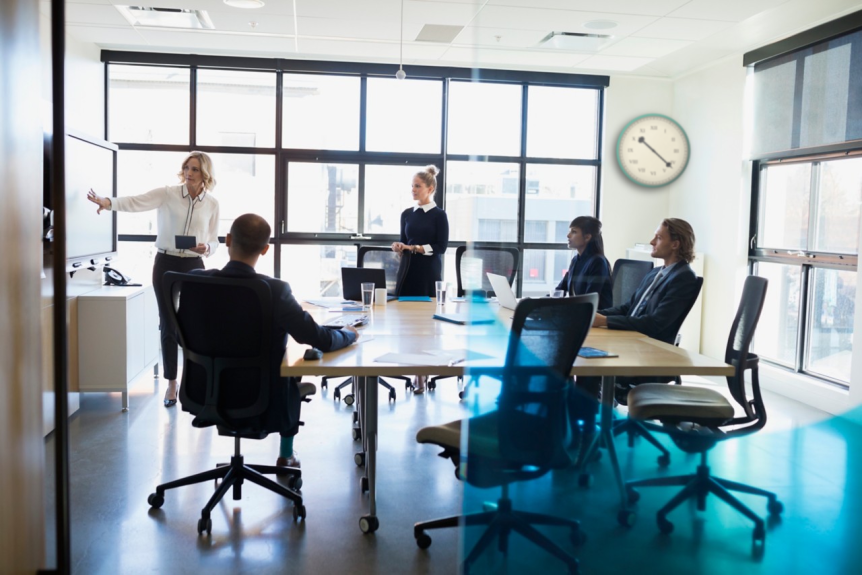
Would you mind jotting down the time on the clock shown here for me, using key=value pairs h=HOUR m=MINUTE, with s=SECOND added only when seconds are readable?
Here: h=10 m=22
